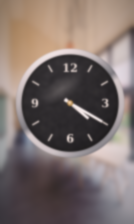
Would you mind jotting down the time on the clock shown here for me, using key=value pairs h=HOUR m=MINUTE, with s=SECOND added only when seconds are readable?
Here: h=4 m=20
